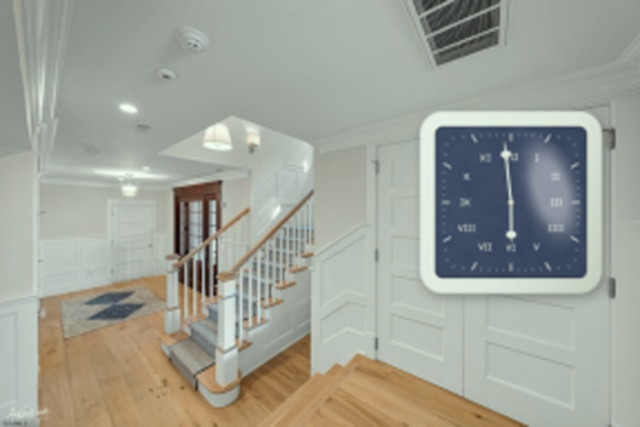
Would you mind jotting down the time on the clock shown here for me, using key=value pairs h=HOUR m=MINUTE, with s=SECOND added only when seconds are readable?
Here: h=5 m=59
